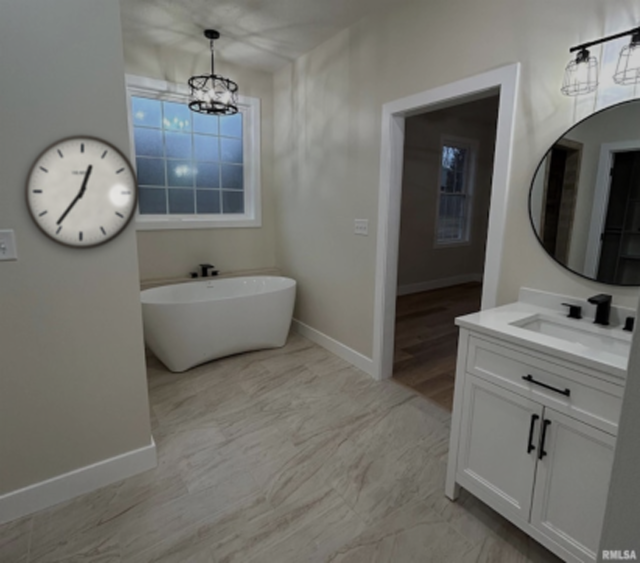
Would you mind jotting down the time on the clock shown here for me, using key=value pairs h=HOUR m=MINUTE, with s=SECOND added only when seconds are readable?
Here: h=12 m=36
